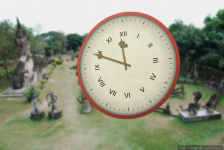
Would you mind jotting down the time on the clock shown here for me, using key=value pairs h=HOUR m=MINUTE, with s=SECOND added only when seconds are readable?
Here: h=11 m=49
